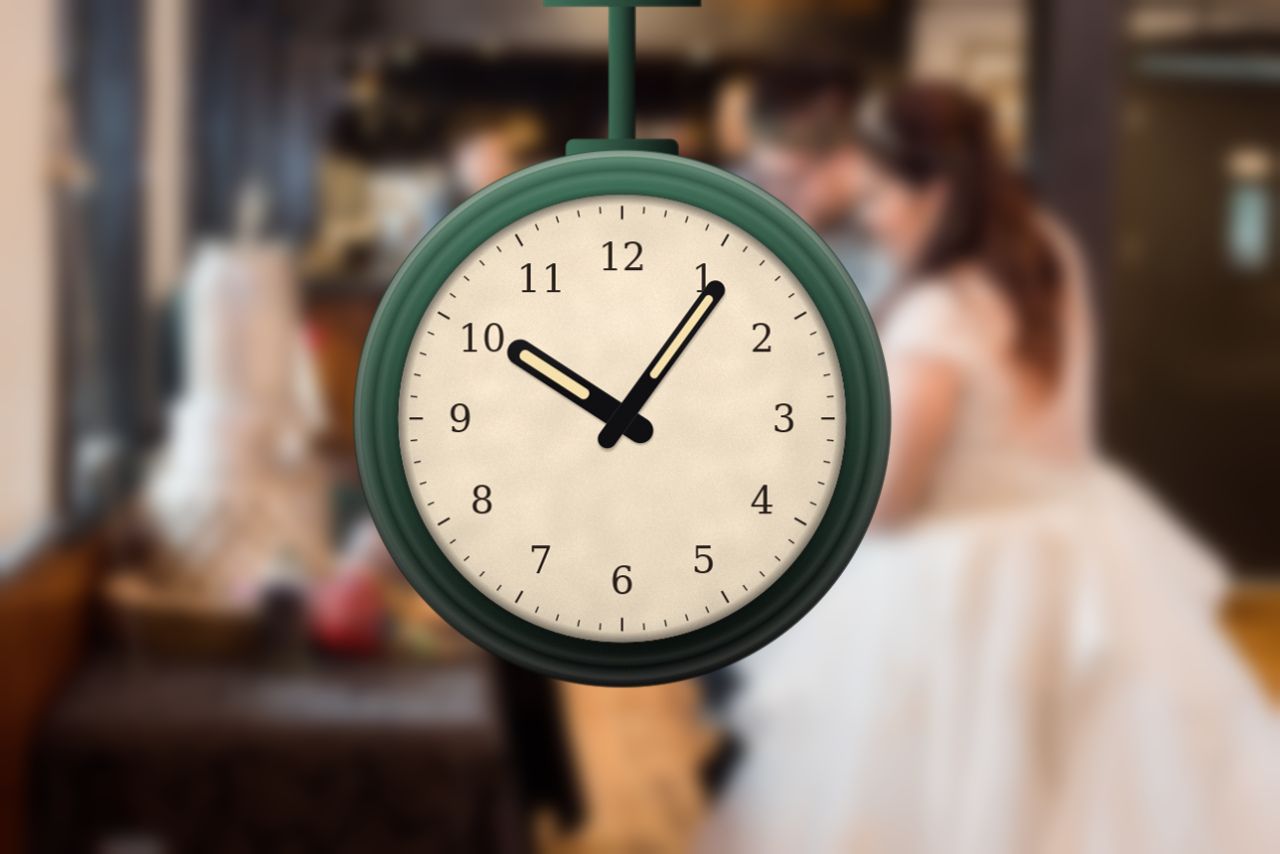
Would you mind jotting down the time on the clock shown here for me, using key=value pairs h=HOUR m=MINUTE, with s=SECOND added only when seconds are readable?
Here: h=10 m=6
